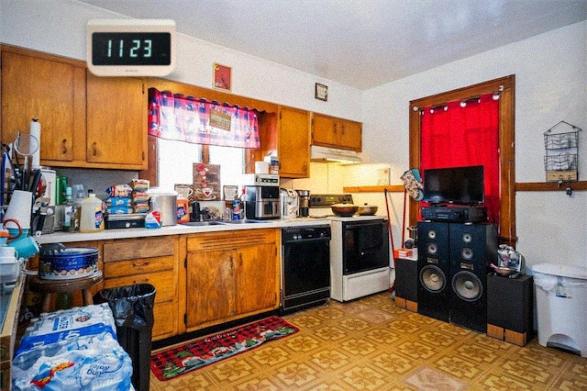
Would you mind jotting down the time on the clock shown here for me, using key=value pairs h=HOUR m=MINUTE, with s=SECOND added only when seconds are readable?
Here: h=11 m=23
